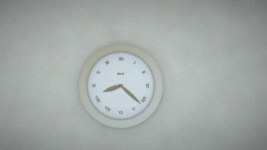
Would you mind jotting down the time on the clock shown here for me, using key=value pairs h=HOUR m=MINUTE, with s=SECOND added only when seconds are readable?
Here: h=8 m=22
